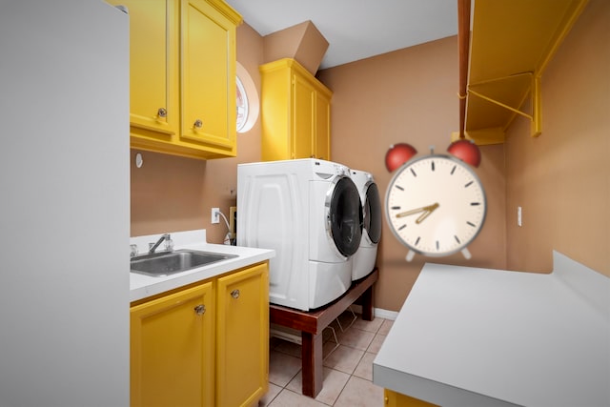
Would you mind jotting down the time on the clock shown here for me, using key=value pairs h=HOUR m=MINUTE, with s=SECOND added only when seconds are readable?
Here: h=7 m=43
